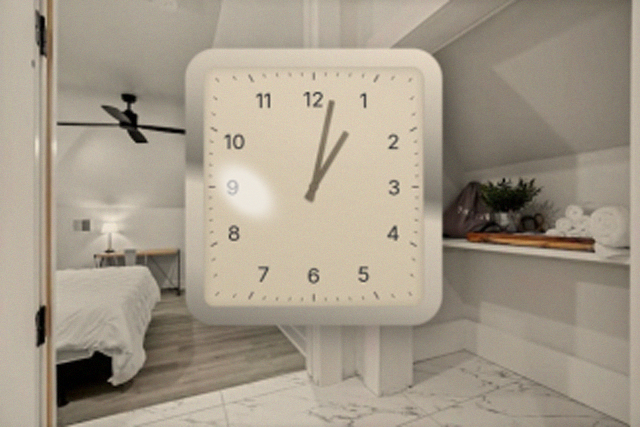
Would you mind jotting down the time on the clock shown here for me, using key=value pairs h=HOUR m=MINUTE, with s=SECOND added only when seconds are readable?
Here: h=1 m=2
